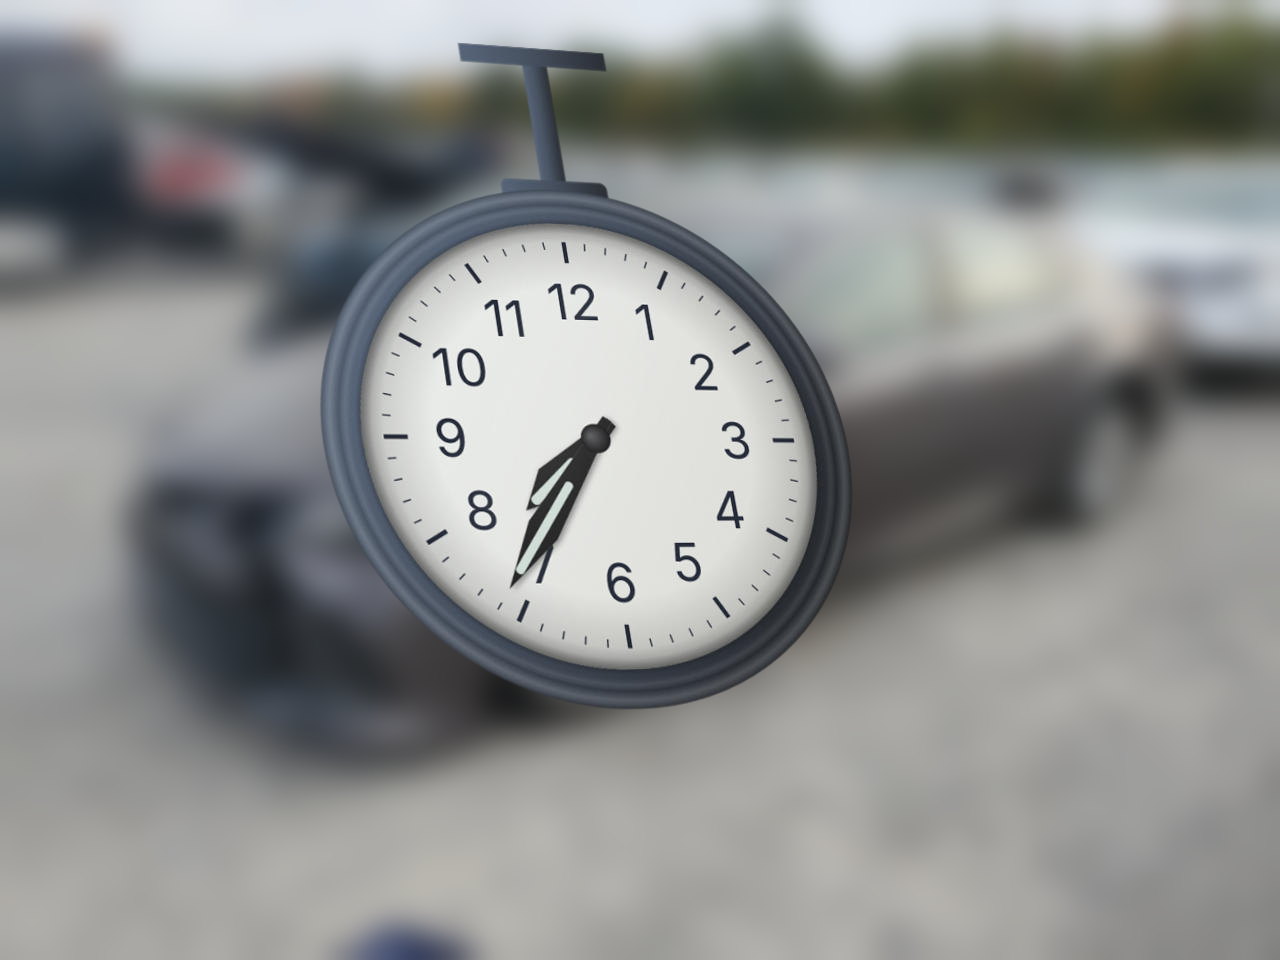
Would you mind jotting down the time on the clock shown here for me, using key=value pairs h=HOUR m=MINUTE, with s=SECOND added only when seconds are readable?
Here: h=7 m=36
